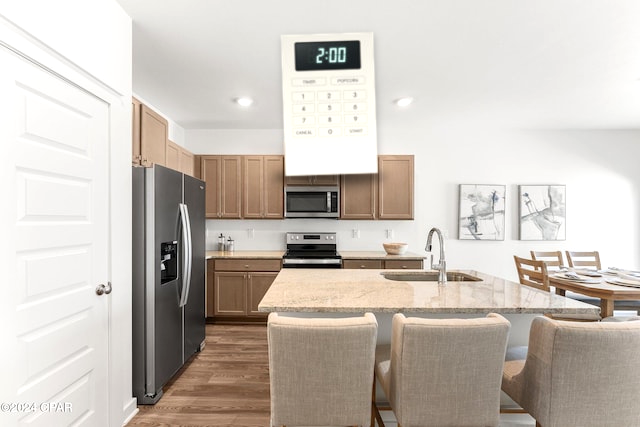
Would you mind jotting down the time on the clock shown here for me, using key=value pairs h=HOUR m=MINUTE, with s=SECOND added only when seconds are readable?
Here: h=2 m=0
